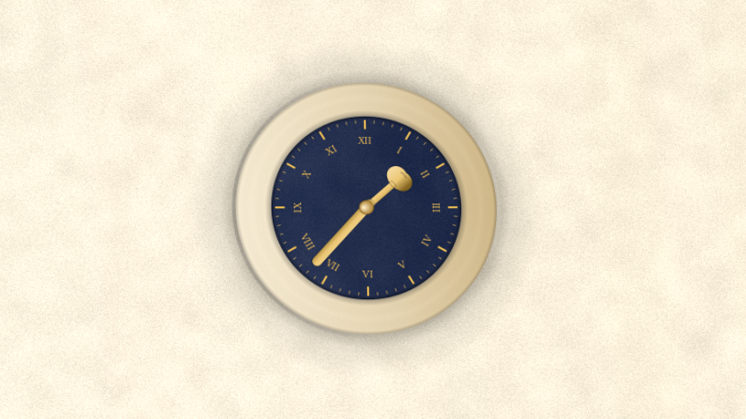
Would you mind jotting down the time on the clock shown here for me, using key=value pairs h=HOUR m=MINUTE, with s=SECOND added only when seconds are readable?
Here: h=1 m=37
